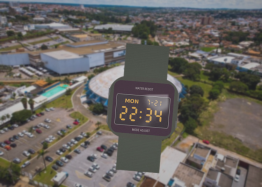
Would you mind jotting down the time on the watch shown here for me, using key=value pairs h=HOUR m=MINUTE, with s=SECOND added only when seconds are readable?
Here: h=22 m=34
